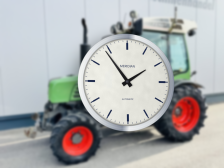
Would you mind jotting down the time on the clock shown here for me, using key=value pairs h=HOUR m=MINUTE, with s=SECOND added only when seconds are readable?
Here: h=1 m=54
